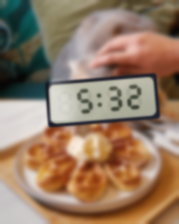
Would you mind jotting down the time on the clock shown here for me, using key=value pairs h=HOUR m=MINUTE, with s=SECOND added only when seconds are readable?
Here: h=5 m=32
